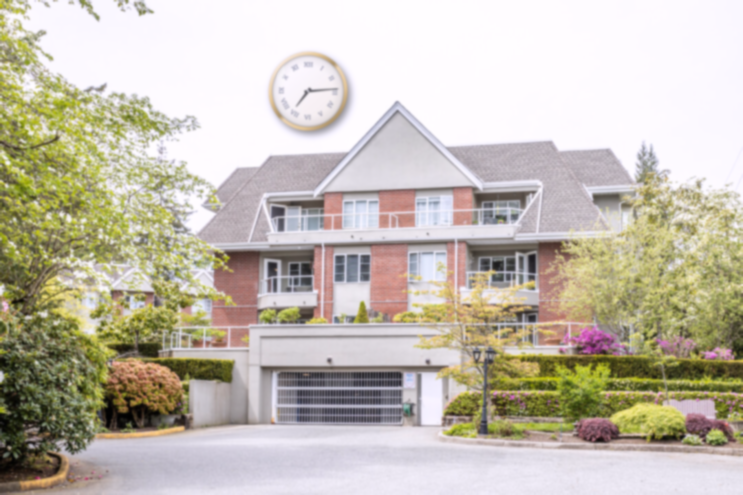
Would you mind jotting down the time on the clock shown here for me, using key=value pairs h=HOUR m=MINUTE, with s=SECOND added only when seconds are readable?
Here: h=7 m=14
